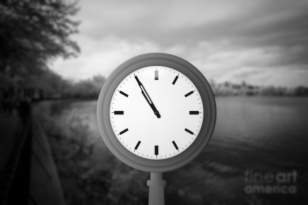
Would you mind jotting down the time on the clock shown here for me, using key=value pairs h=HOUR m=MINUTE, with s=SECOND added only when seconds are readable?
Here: h=10 m=55
